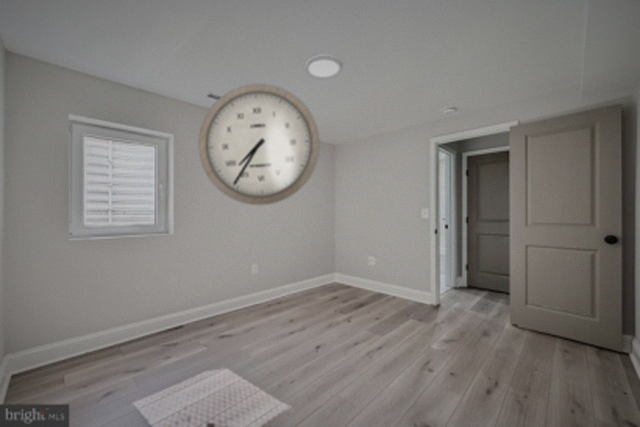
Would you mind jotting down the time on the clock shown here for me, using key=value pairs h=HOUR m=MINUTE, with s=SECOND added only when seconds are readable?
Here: h=7 m=36
